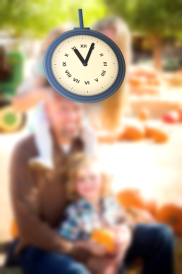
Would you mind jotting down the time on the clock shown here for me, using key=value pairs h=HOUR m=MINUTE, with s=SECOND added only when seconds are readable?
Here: h=11 m=4
